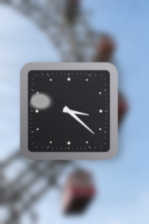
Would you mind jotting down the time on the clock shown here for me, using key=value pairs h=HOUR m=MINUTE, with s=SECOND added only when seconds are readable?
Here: h=3 m=22
